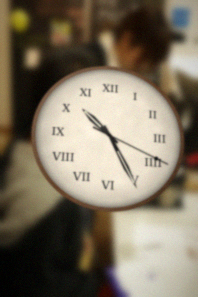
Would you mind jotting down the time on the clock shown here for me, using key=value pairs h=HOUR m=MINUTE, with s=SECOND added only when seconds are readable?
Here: h=10 m=25 s=19
